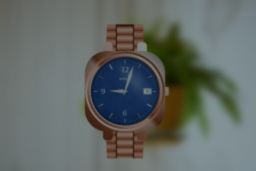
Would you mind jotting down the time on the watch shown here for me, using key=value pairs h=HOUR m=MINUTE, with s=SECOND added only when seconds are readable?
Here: h=9 m=3
